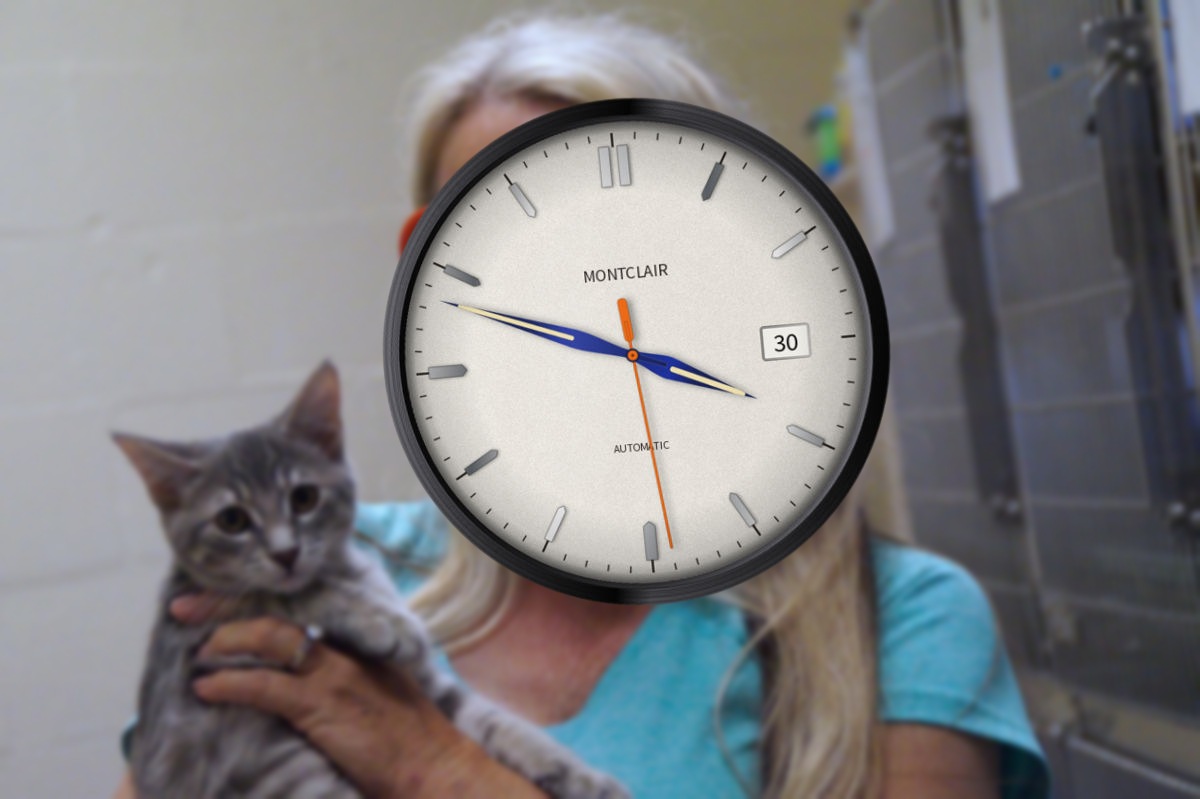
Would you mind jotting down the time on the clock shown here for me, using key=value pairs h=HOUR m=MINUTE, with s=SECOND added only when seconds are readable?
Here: h=3 m=48 s=29
